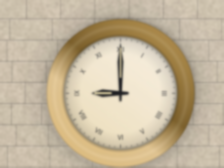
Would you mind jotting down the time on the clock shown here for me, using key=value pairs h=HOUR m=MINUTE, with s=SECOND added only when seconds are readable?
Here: h=9 m=0
